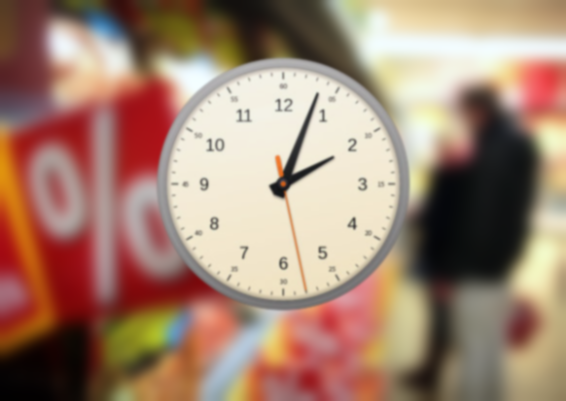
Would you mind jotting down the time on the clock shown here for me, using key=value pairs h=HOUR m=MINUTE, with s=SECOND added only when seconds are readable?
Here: h=2 m=3 s=28
